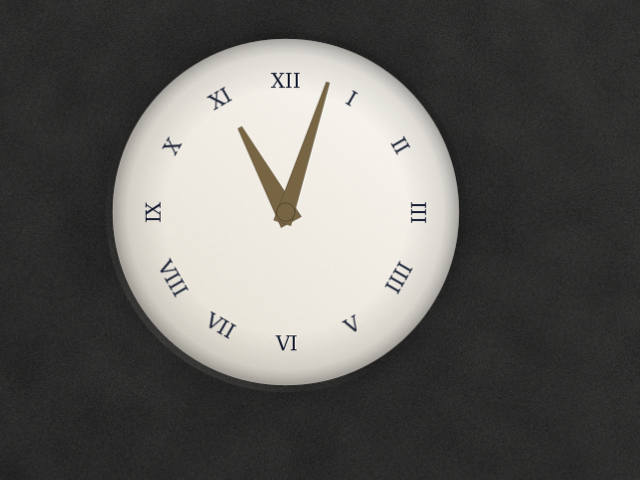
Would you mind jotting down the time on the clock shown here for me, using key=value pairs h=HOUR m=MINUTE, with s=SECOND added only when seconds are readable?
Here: h=11 m=3
